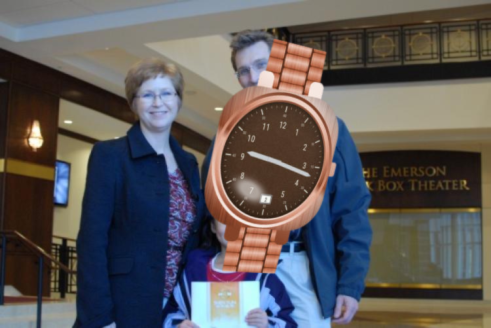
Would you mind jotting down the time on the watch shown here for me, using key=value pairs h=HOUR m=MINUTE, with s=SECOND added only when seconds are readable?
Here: h=9 m=17
